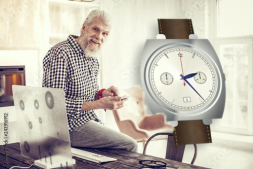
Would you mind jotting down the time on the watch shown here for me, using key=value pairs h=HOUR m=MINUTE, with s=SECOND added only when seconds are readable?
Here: h=2 m=24
